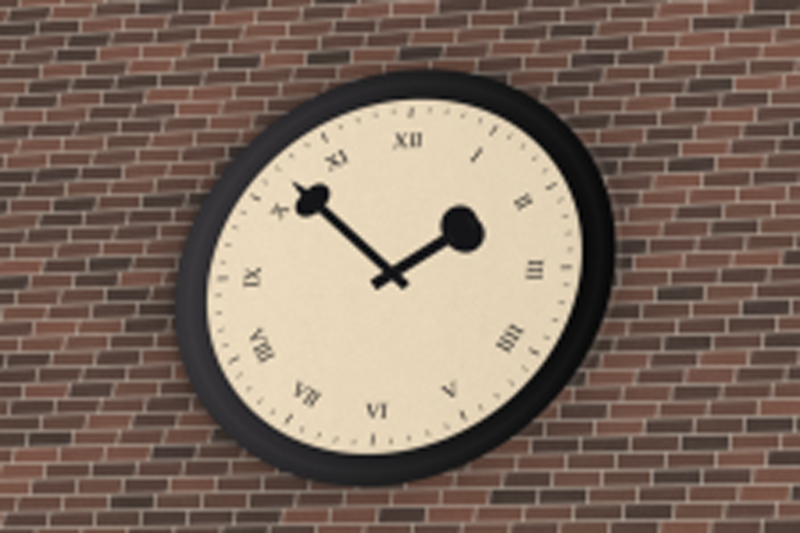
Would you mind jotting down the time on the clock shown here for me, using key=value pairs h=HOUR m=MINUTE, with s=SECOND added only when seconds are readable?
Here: h=1 m=52
